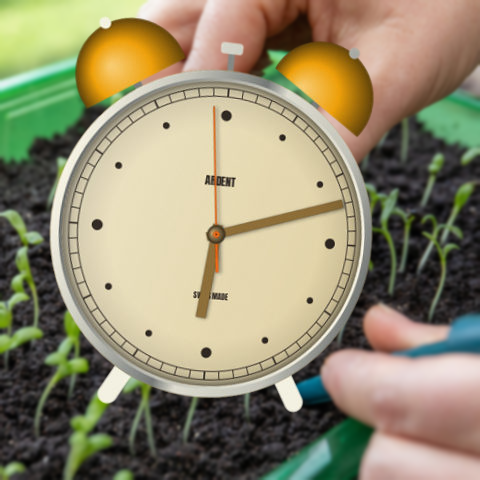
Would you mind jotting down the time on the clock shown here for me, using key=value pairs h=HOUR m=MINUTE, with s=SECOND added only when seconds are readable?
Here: h=6 m=11 s=59
